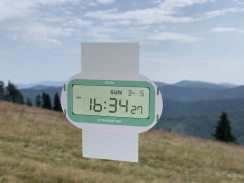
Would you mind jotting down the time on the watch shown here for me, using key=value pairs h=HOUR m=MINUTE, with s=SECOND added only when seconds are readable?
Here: h=16 m=34 s=27
